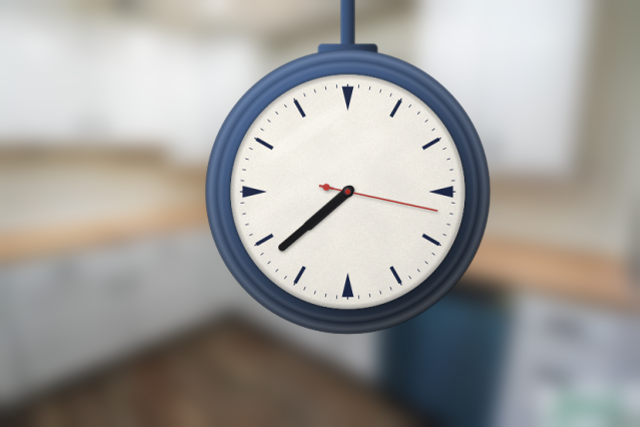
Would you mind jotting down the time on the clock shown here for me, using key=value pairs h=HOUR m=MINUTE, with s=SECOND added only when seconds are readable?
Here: h=7 m=38 s=17
